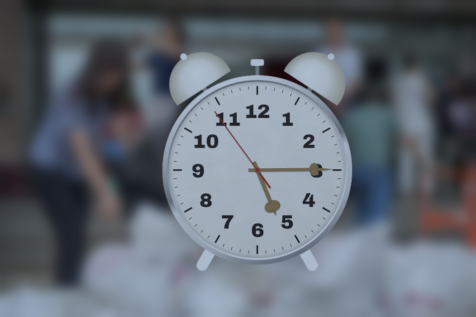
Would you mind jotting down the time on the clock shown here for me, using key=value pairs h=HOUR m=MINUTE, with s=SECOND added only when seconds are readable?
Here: h=5 m=14 s=54
